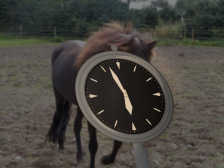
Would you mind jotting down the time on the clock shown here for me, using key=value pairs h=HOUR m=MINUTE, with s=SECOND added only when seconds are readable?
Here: h=5 m=57
